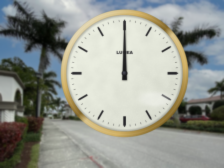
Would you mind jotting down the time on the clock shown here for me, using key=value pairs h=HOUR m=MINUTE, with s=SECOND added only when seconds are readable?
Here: h=12 m=0
